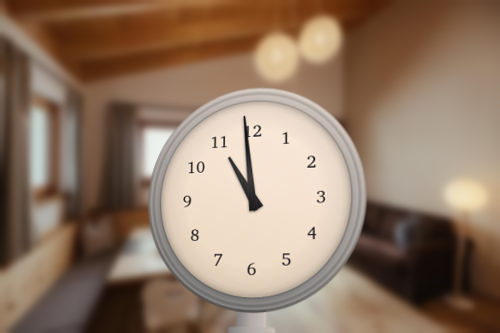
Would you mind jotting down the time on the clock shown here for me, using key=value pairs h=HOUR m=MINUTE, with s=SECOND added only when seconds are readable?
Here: h=10 m=59
